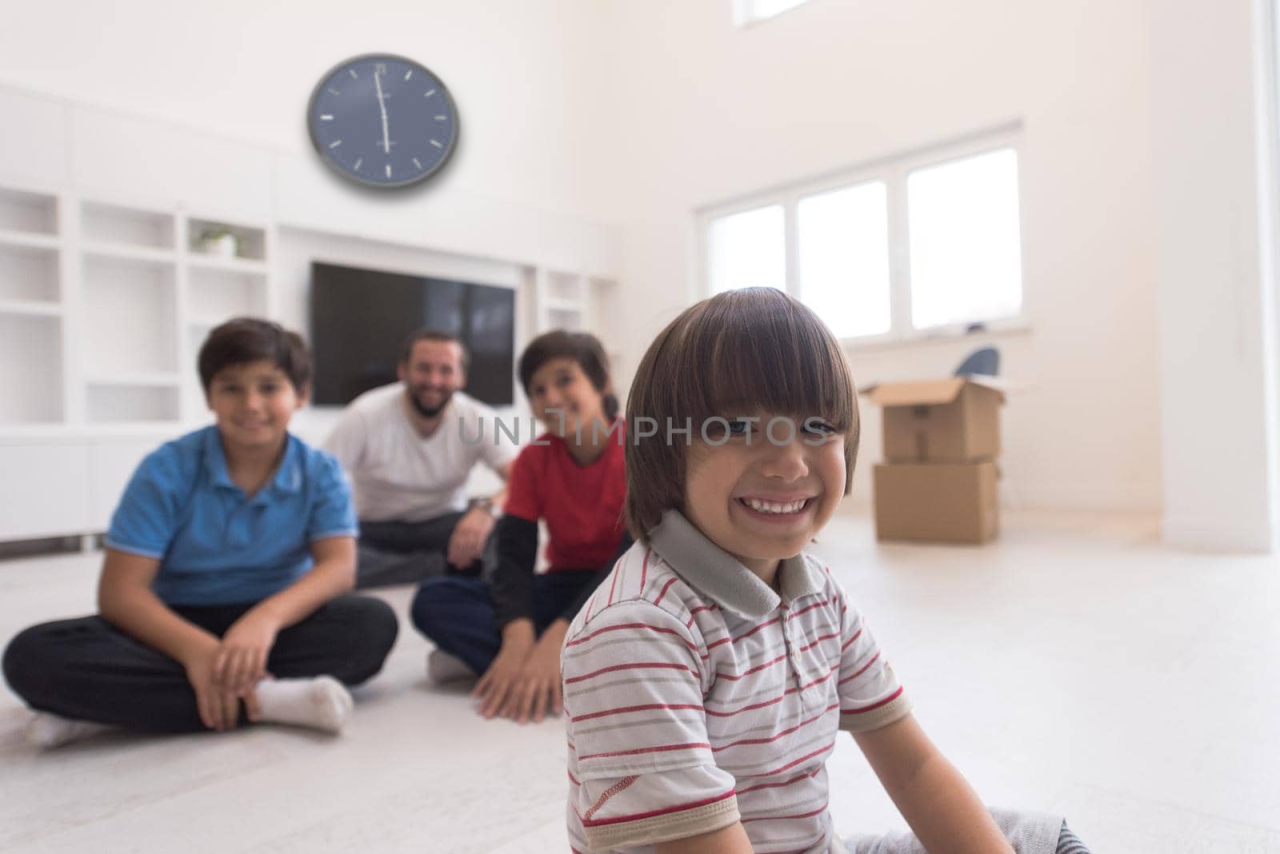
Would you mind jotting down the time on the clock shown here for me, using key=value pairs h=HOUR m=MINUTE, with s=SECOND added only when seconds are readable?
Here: h=5 m=59
